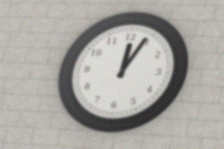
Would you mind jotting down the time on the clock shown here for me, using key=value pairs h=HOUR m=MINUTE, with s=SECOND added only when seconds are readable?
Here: h=12 m=4
